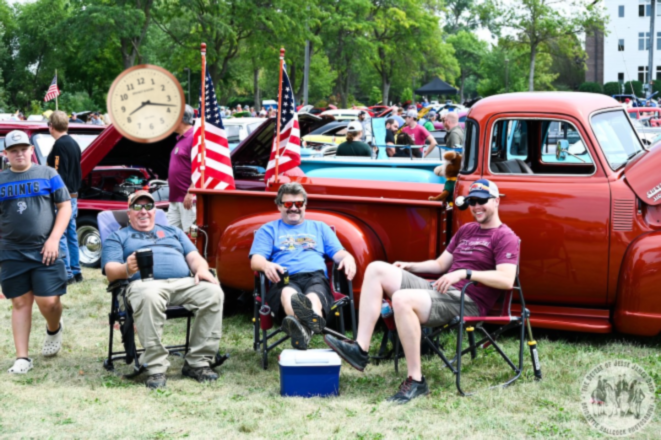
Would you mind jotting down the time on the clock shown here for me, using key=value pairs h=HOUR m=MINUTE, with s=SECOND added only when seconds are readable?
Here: h=8 m=18
